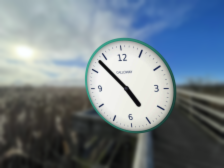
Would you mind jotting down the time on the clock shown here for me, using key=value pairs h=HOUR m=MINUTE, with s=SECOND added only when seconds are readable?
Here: h=4 m=53
